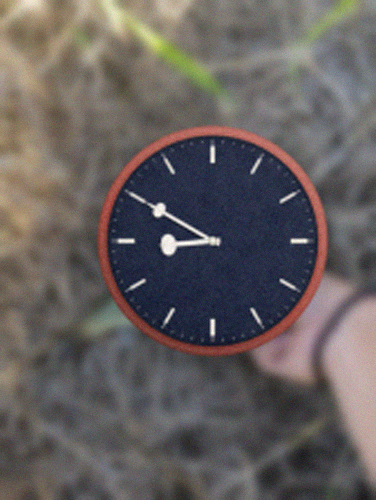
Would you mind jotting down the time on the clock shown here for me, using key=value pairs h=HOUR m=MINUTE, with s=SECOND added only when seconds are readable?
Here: h=8 m=50
